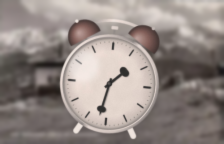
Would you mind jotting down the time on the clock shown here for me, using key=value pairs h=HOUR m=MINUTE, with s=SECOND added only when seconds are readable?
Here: h=1 m=32
